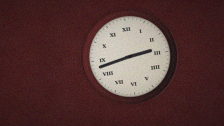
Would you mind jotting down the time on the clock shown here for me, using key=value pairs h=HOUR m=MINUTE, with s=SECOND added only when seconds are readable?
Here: h=2 m=43
